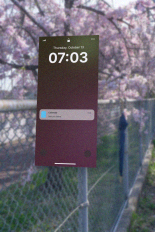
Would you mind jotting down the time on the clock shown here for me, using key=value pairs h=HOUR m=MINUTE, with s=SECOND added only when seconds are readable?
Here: h=7 m=3
